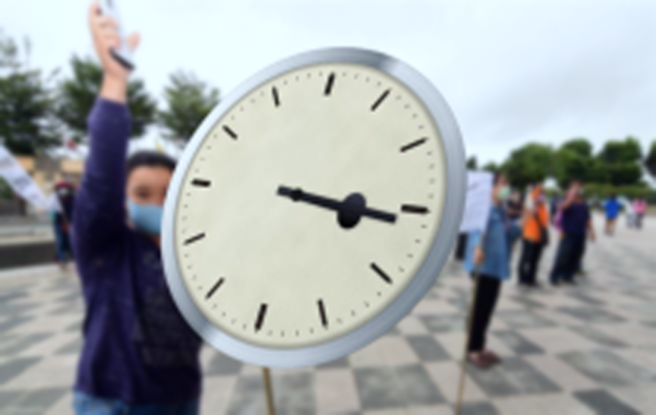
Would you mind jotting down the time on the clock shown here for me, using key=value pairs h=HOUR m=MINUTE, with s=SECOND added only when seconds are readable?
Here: h=3 m=16
